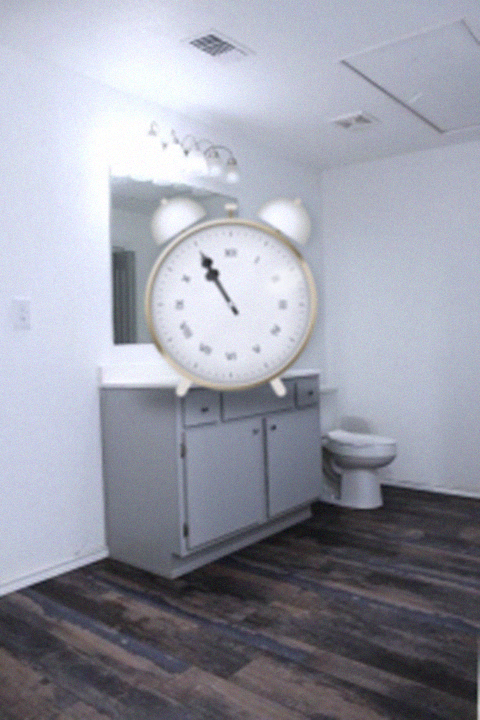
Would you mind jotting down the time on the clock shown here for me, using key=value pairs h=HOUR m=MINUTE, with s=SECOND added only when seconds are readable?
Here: h=10 m=55
